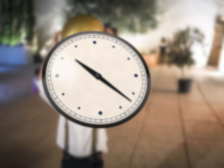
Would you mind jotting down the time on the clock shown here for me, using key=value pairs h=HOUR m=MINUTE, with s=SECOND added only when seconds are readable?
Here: h=10 m=22
